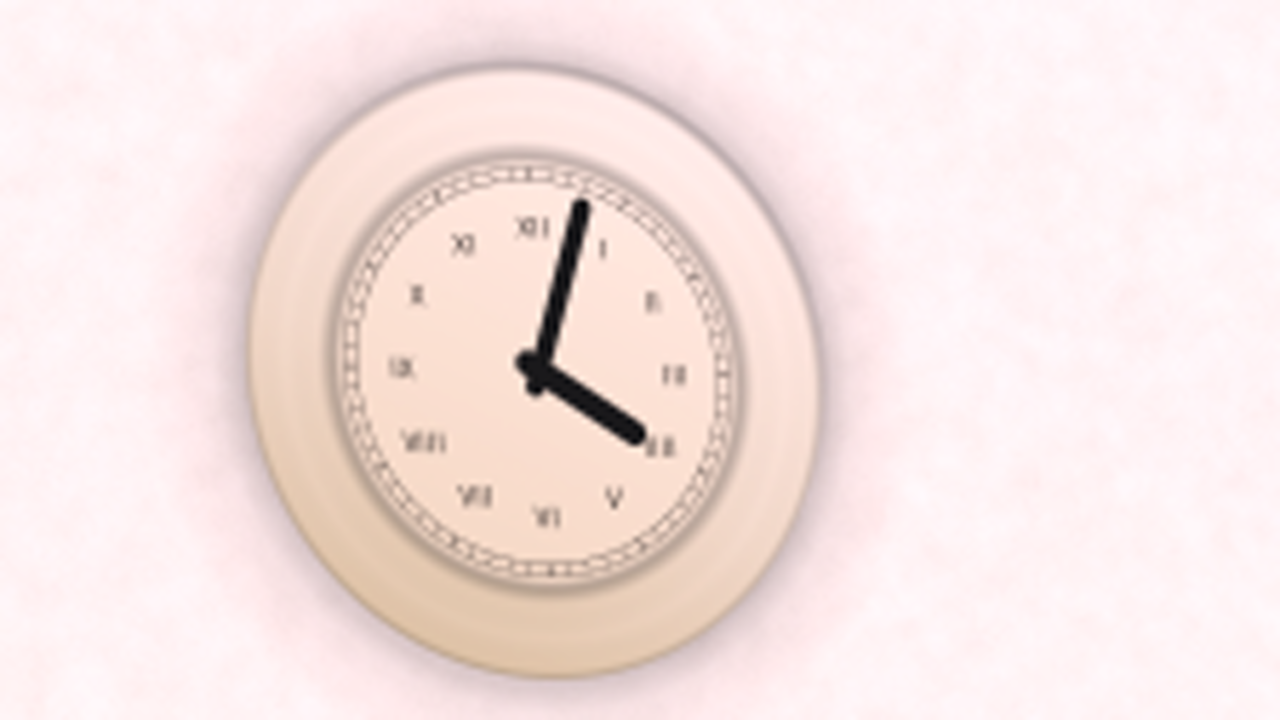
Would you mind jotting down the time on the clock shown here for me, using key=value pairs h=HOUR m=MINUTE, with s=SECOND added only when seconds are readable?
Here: h=4 m=3
